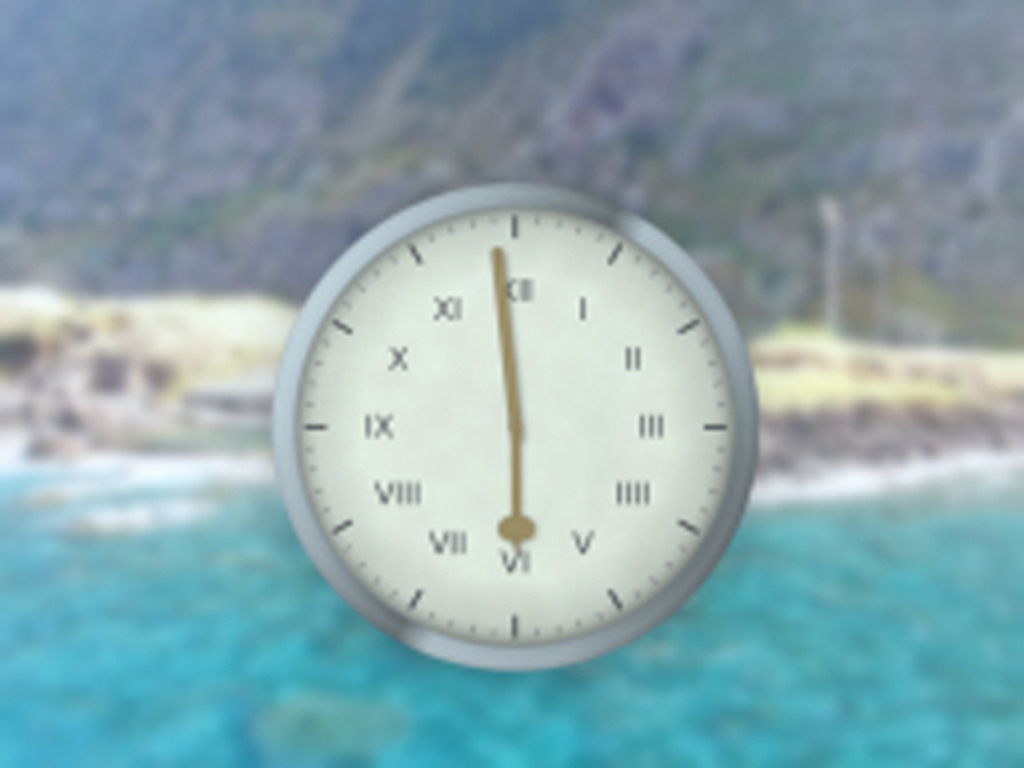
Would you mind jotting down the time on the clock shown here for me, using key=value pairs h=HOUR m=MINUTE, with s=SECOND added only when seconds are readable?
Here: h=5 m=59
